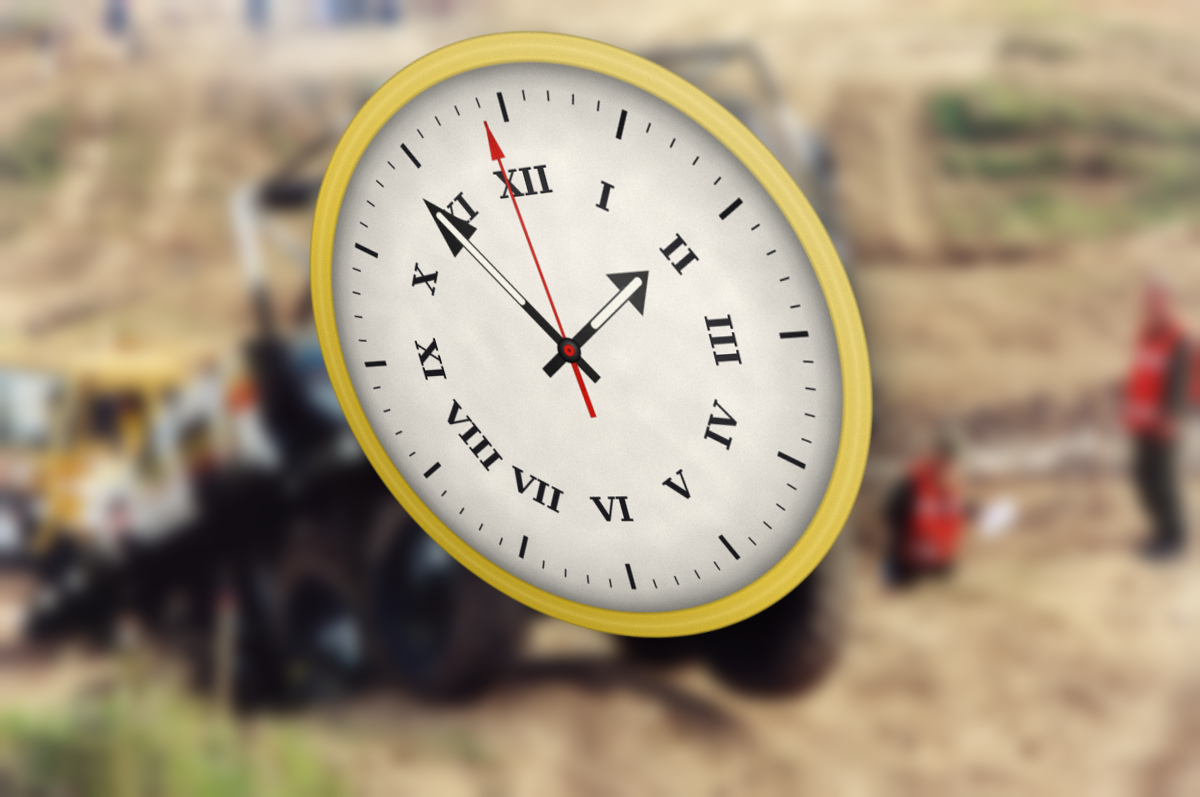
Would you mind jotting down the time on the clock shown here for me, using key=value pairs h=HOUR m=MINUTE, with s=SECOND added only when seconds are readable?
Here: h=1 m=53 s=59
